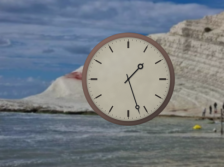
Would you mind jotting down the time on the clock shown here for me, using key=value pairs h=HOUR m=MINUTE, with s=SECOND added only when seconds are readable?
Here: h=1 m=27
